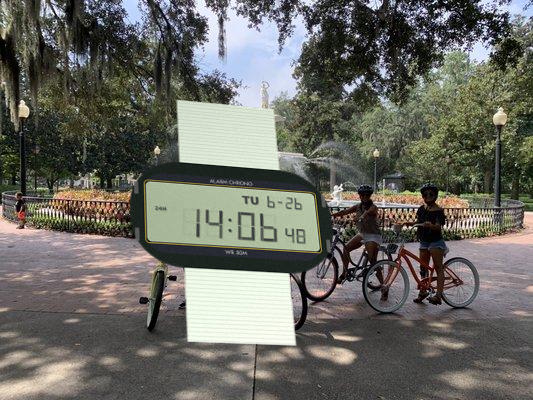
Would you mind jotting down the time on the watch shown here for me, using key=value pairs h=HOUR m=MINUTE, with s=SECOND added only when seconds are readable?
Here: h=14 m=6 s=48
